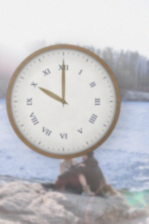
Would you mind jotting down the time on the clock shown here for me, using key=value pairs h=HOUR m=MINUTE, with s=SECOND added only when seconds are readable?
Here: h=10 m=0
